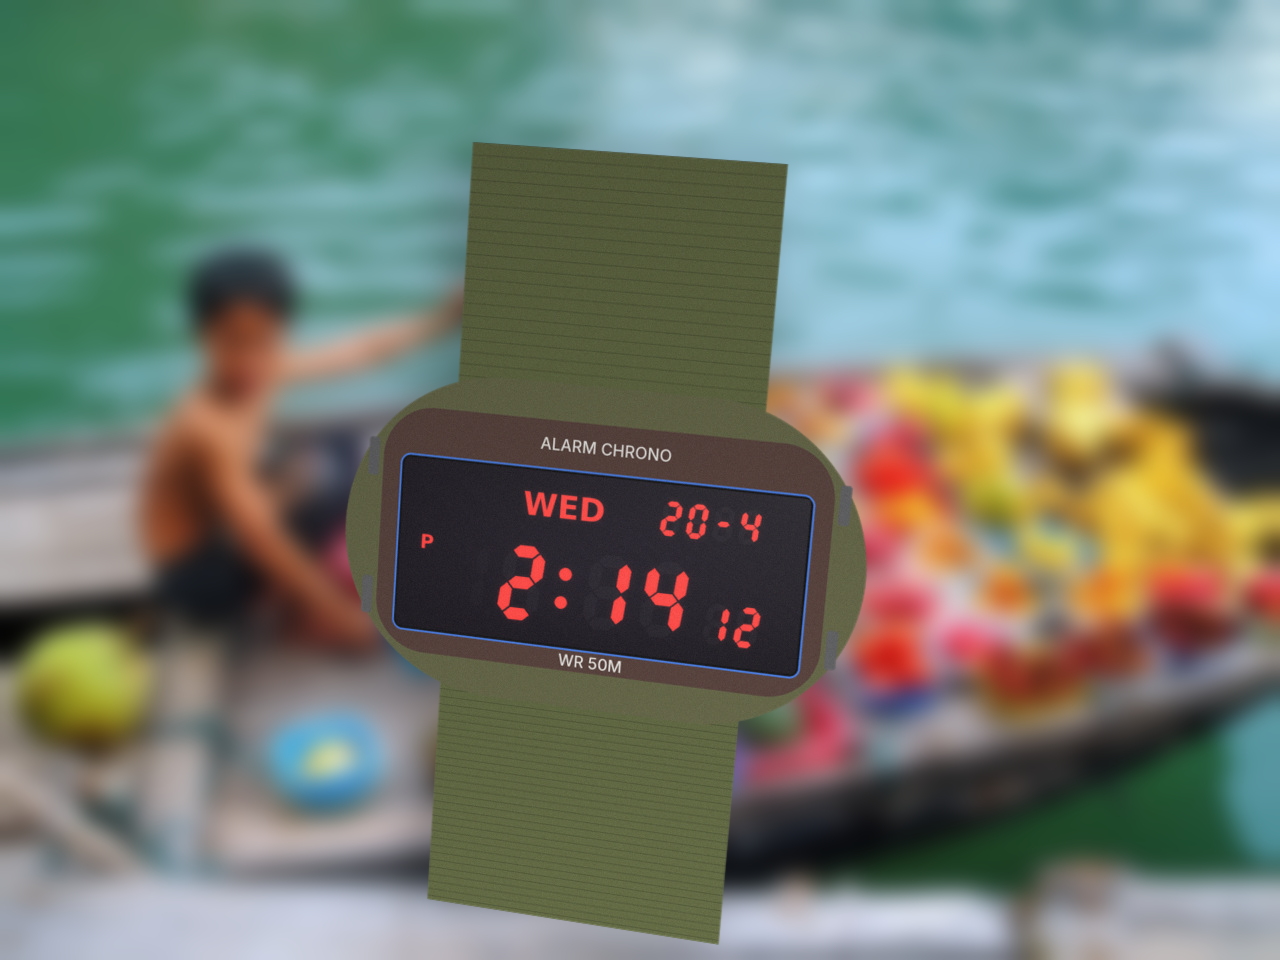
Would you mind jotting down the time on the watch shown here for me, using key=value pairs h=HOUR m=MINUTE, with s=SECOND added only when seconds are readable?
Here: h=2 m=14 s=12
